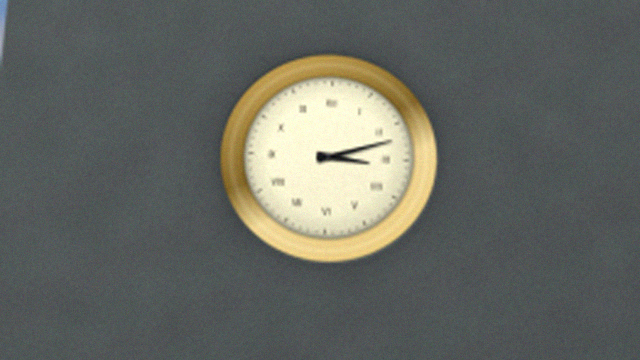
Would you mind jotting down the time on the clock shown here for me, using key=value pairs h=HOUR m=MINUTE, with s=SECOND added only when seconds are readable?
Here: h=3 m=12
